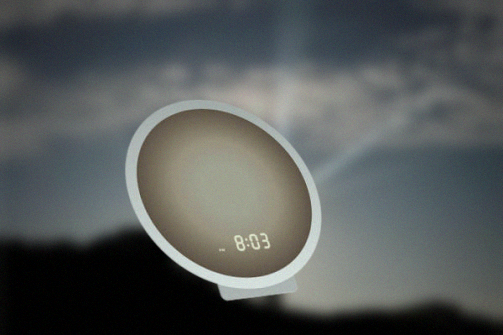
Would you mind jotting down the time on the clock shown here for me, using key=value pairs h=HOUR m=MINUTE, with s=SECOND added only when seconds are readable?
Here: h=8 m=3
